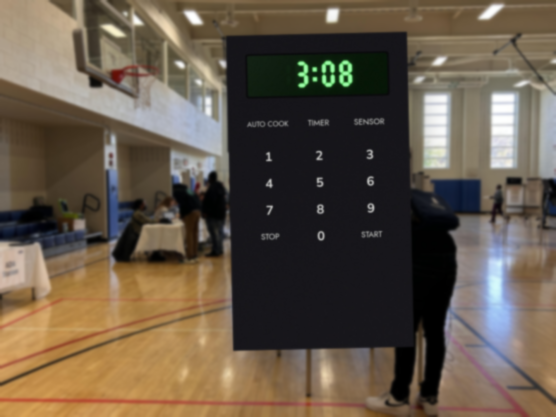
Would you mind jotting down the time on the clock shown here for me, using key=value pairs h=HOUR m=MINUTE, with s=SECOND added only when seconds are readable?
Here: h=3 m=8
